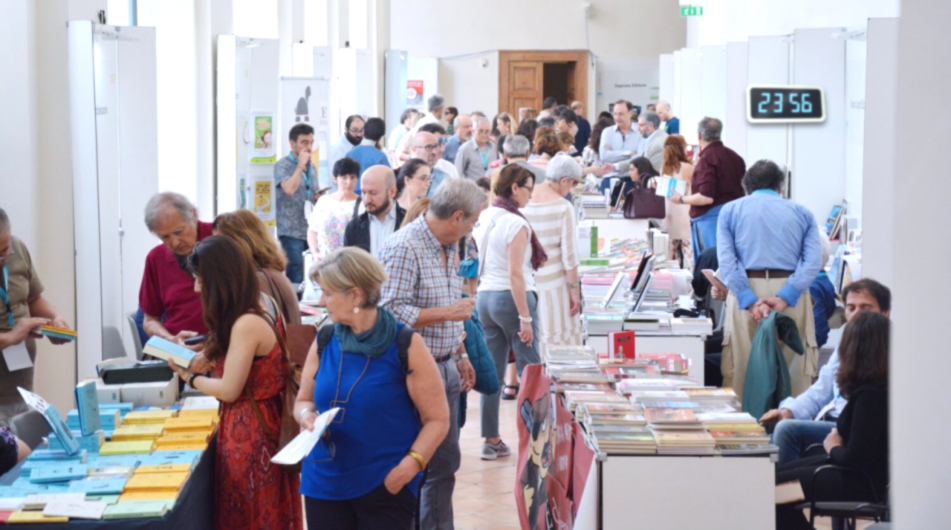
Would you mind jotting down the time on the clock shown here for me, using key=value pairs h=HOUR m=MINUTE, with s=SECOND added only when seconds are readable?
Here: h=23 m=56
